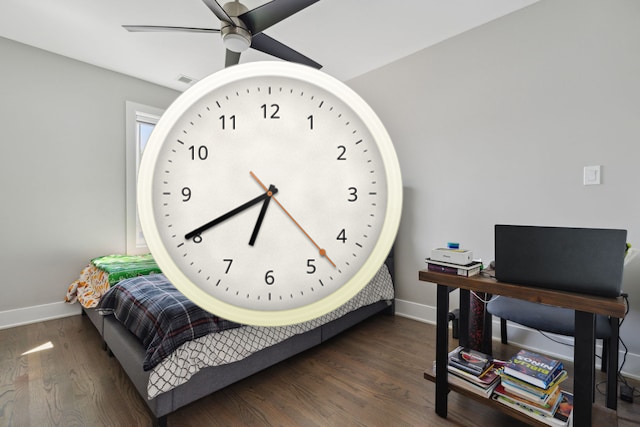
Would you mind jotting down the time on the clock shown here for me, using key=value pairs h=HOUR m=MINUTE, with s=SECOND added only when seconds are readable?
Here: h=6 m=40 s=23
